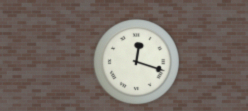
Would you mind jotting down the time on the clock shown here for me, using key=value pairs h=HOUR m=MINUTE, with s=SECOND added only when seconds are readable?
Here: h=12 m=18
